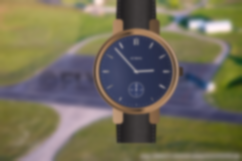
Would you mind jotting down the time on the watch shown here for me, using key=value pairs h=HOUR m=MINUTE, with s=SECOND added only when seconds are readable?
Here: h=2 m=53
